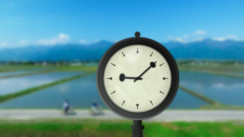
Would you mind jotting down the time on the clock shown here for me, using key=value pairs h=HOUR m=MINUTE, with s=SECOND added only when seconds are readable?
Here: h=9 m=8
